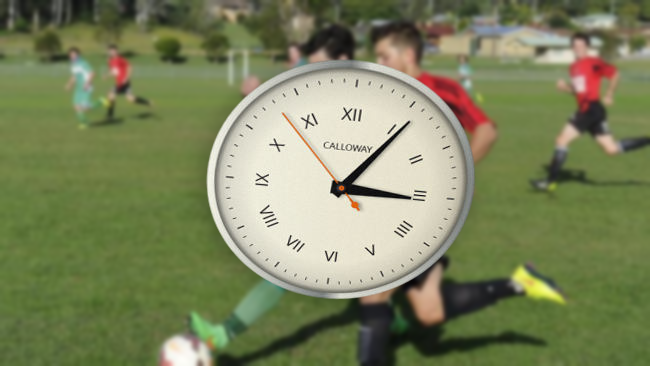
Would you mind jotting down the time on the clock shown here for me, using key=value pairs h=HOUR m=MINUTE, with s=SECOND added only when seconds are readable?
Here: h=3 m=5 s=53
